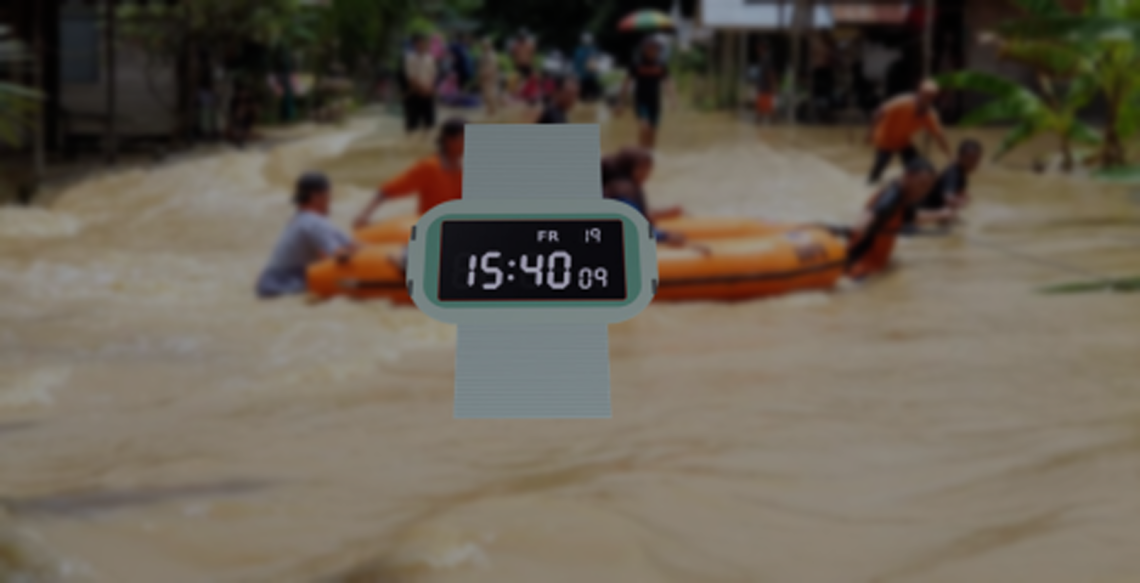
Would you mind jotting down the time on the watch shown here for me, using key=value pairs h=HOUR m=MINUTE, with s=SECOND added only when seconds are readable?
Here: h=15 m=40 s=9
